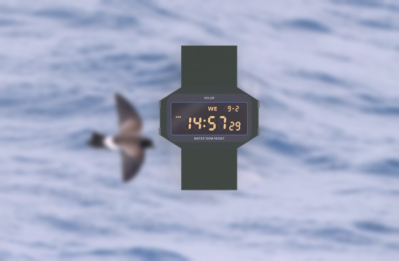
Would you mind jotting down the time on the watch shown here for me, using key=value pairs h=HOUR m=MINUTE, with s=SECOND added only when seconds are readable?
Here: h=14 m=57 s=29
